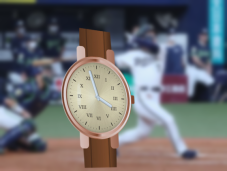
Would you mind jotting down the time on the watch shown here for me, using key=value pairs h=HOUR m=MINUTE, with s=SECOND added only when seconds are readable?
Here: h=3 m=57
